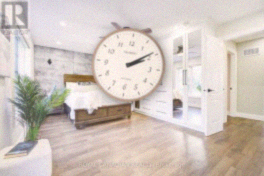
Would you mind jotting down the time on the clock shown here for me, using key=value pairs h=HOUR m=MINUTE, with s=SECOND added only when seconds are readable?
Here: h=2 m=9
